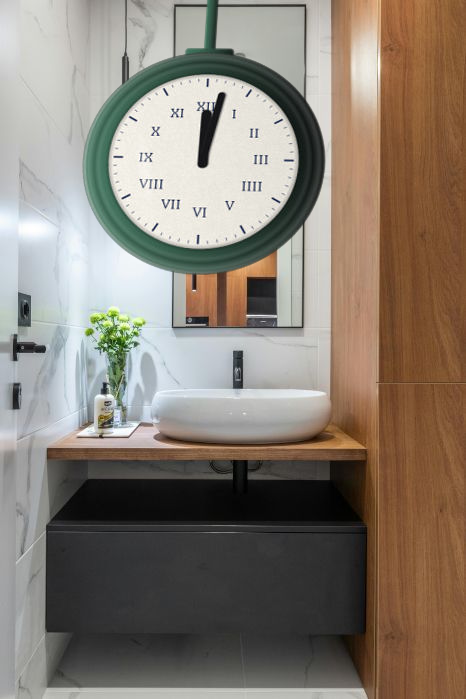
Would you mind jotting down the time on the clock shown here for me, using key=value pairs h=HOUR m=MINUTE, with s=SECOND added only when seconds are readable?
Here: h=12 m=2
